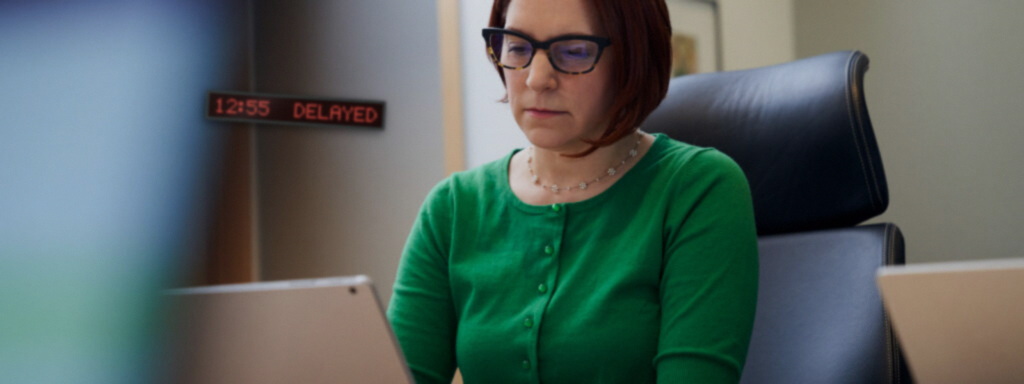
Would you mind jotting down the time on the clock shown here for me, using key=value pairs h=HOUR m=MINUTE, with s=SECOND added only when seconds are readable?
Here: h=12 m=55
